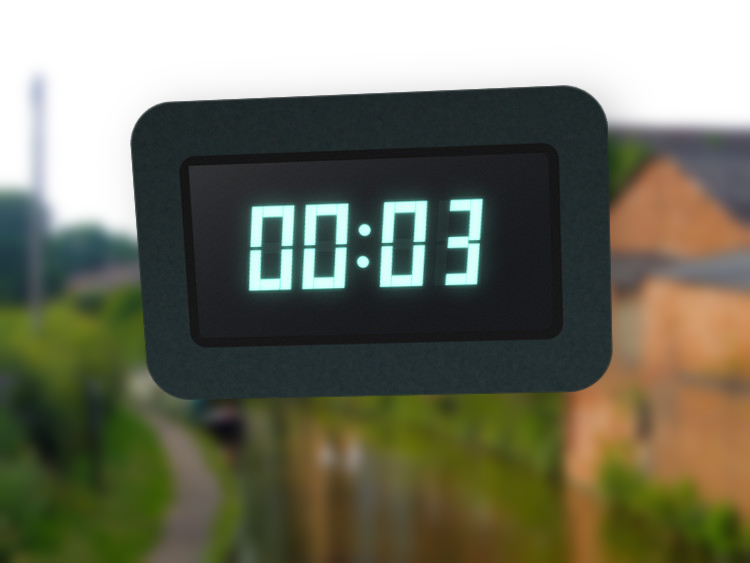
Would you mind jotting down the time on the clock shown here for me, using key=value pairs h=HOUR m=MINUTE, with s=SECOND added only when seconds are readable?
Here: h=0 m=3
